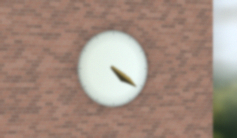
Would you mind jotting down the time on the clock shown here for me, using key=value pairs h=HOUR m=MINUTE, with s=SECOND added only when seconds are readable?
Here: h=4 m=21
